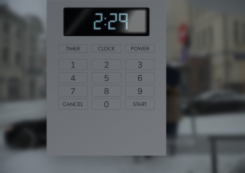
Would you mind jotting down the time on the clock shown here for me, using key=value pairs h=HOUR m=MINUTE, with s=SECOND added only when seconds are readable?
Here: h=2 m=29
